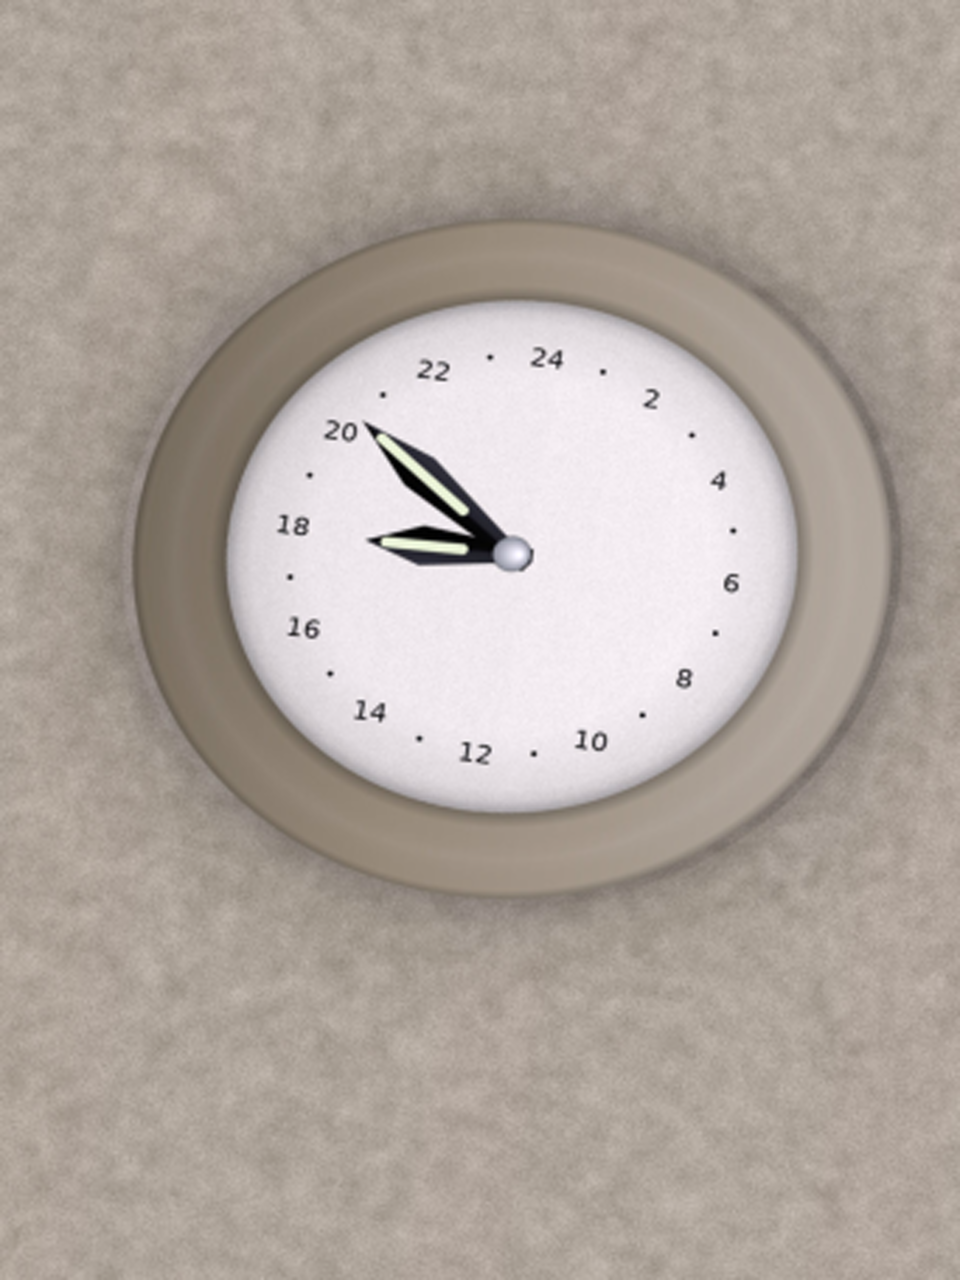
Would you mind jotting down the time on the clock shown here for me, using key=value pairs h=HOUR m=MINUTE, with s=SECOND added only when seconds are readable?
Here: h=17 m=51
